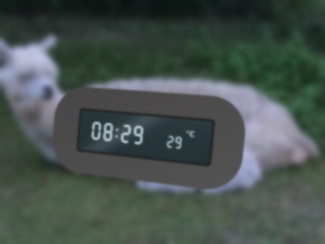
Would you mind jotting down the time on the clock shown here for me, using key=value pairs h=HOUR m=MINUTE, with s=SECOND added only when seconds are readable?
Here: h=8 m=29
